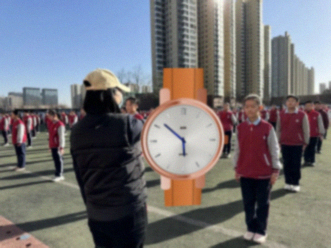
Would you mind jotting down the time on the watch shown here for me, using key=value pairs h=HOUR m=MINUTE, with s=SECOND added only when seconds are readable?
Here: h=5 m=52
